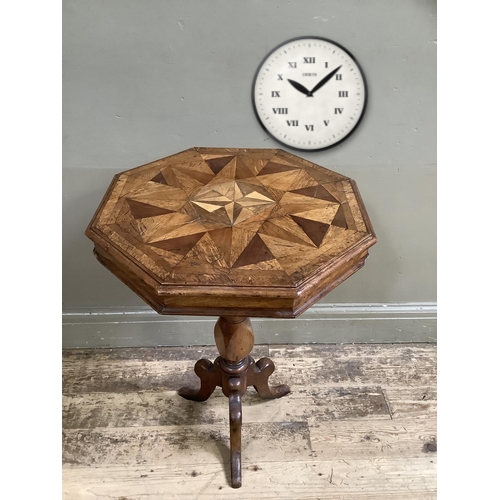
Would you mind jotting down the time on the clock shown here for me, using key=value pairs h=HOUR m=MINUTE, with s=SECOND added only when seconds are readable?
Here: h=10 m=8
